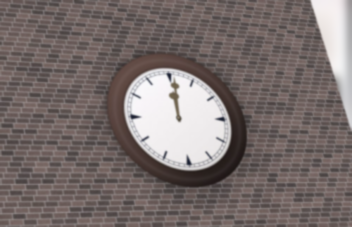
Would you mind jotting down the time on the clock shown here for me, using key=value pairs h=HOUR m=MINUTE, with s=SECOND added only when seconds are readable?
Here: h=12 m=1
